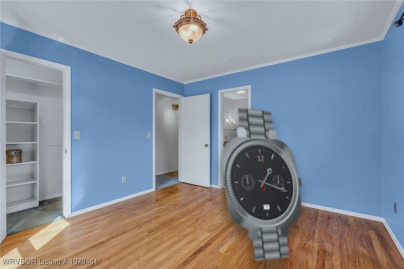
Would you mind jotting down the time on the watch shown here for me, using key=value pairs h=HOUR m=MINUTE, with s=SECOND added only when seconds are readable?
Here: h=1 m=18
